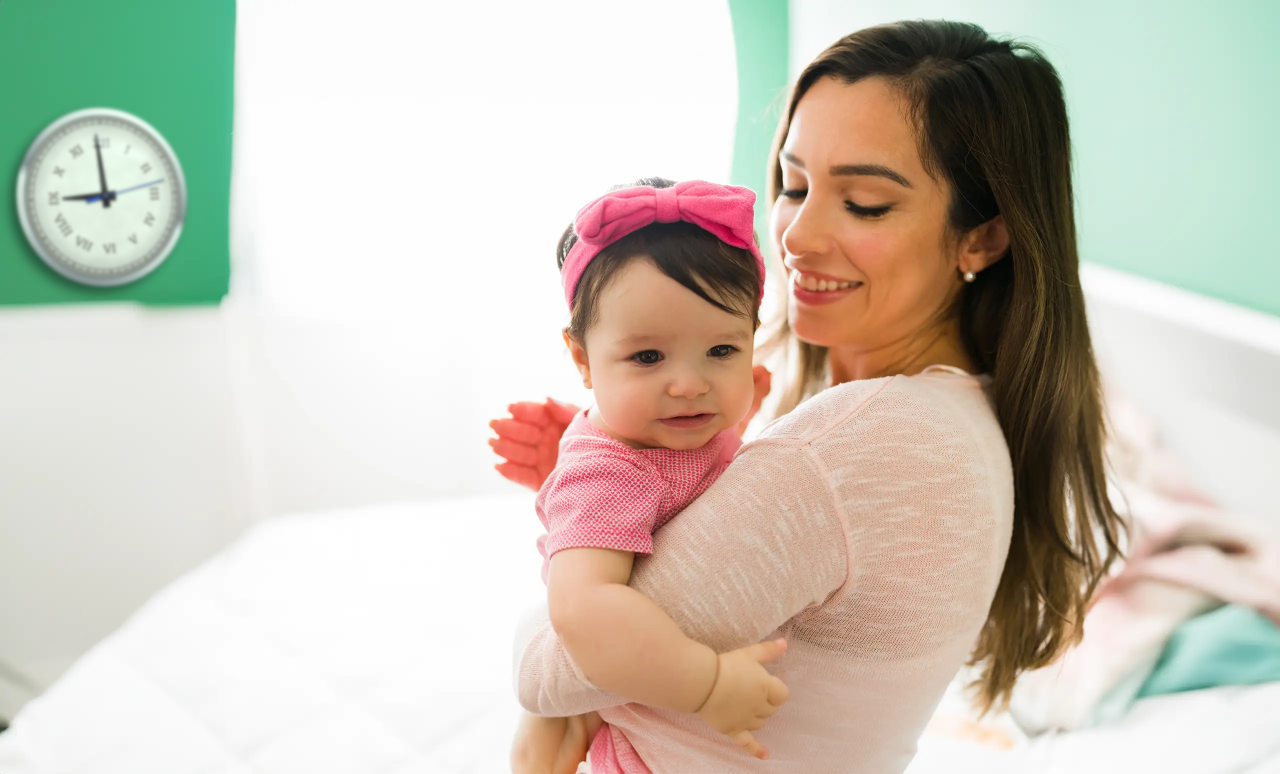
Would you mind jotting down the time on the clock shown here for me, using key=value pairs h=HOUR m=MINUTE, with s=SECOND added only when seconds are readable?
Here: h=8 m=59 s=13
